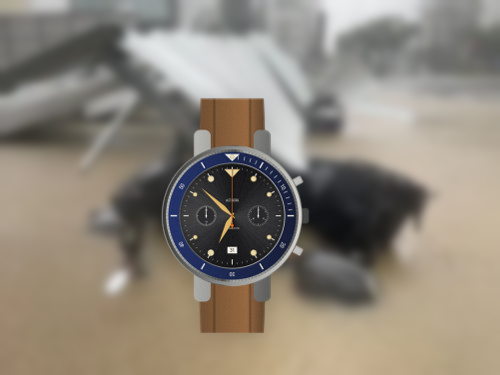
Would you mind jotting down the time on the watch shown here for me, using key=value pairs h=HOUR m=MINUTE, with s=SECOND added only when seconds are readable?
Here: h=6 m=52
